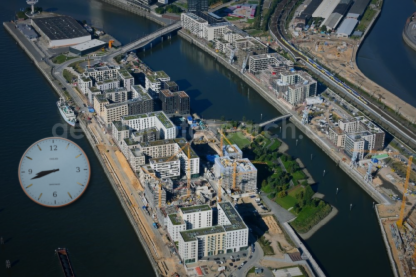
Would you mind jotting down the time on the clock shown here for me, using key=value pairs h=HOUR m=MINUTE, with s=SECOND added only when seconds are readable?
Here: h=8 m=42
